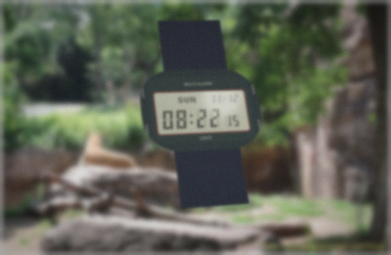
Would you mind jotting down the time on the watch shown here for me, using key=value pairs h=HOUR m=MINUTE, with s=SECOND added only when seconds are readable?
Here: h=8 m=22
